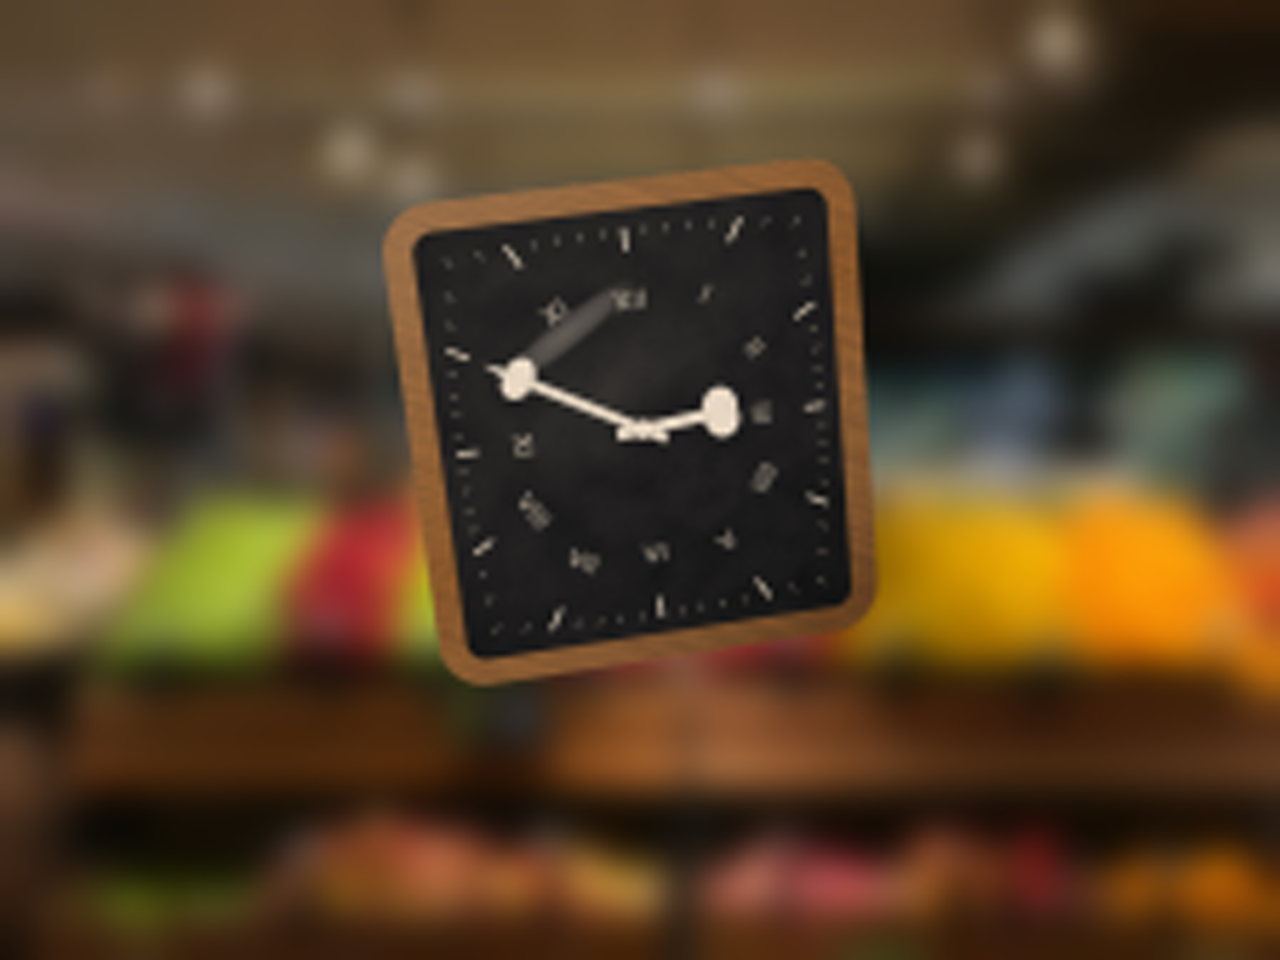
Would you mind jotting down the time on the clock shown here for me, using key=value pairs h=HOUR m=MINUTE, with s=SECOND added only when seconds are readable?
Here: h=2 m=50
